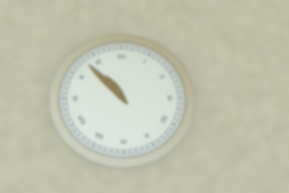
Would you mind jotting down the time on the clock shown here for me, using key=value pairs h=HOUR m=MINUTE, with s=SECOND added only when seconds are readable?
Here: h=10 m=53
